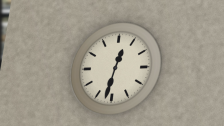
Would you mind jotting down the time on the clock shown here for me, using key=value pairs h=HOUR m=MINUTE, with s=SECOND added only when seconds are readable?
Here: h=12 m=32
